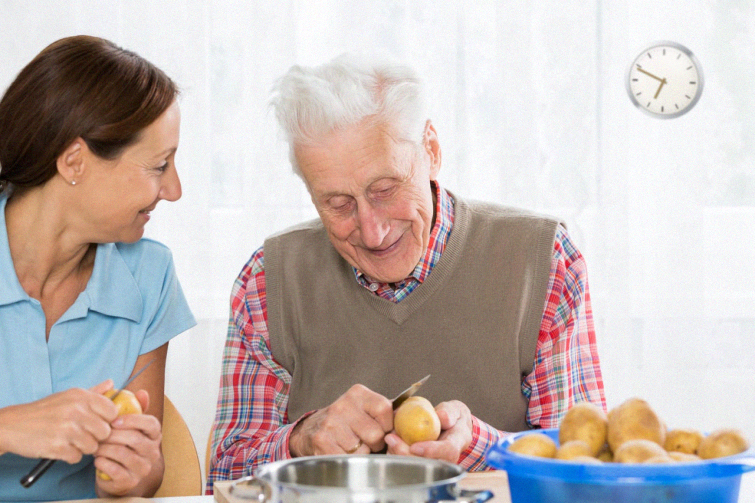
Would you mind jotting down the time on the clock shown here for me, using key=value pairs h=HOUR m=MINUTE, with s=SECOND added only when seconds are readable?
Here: h=6 m=49
